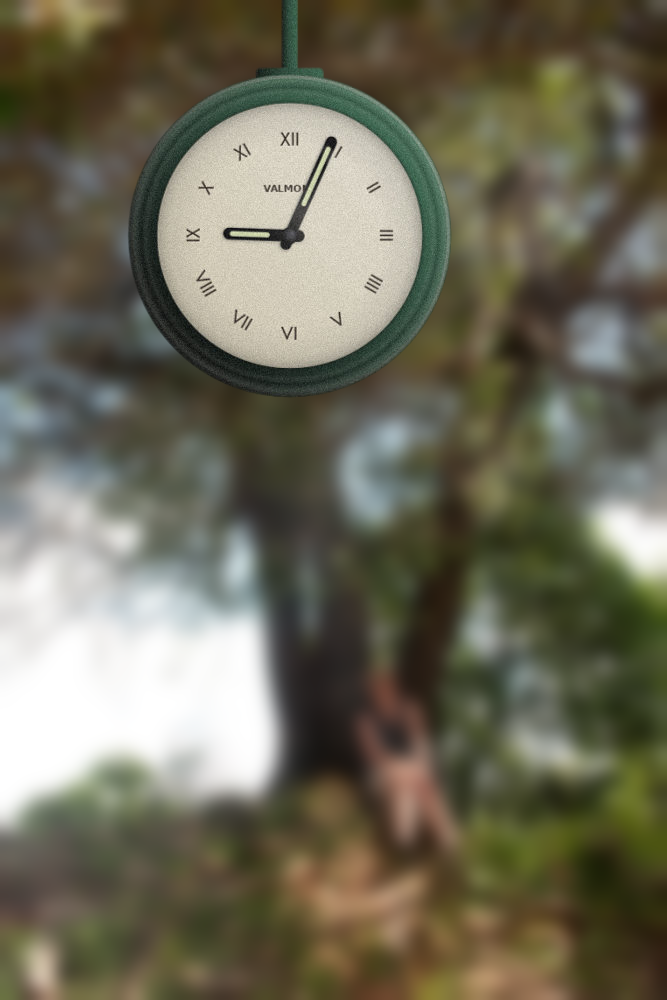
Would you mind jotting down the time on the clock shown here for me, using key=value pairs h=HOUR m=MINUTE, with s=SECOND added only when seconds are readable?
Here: h=9 m=4
